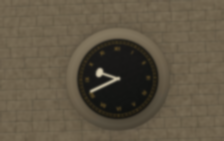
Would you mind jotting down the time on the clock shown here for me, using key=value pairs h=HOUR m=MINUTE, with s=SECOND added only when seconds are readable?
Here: h=9 m=41
